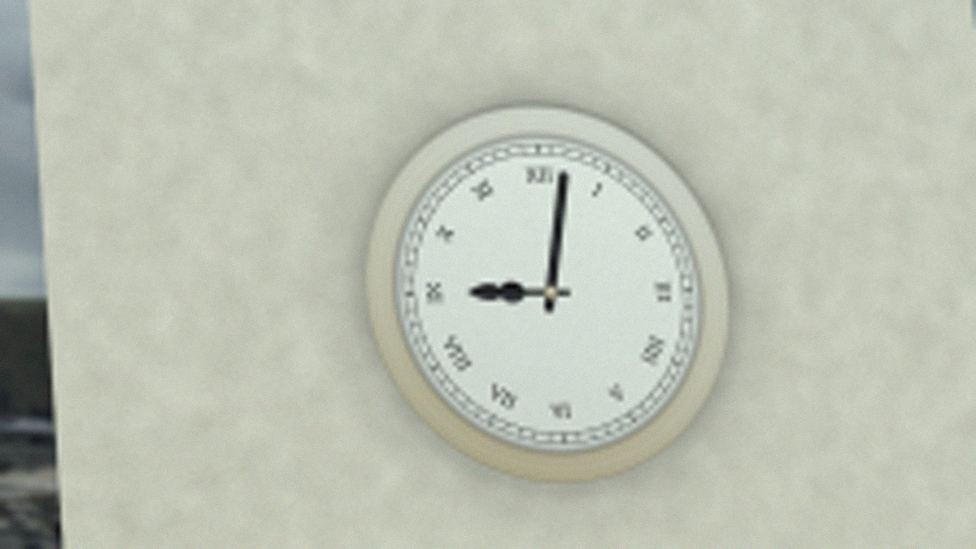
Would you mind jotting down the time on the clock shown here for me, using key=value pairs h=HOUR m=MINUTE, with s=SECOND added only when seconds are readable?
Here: h=9 m=2
